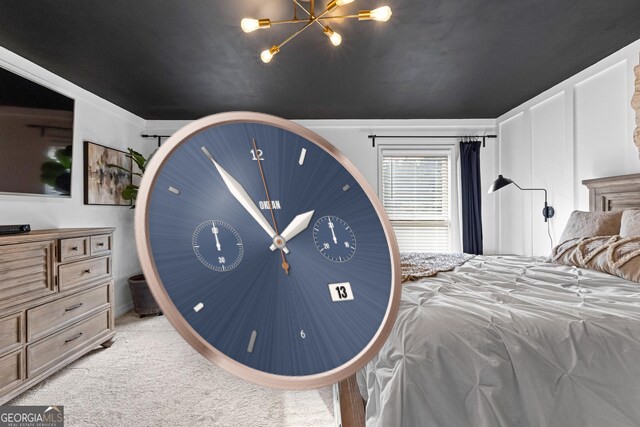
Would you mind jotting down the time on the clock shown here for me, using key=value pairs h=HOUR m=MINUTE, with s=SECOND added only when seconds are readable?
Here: h=1 m=55
